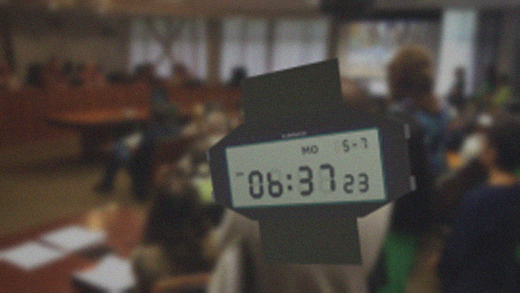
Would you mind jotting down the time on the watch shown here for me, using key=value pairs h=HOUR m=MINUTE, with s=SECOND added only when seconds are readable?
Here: h=6 m=37 s=23
